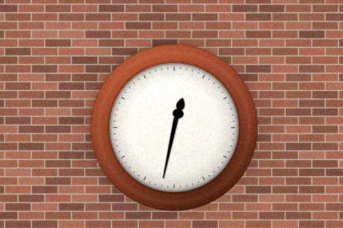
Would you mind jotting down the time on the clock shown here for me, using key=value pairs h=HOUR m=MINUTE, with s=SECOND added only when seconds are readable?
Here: h=12 m=32
